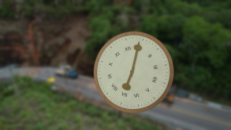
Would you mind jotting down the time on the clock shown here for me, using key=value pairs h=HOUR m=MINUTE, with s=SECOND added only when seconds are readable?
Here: h=7 m=4
